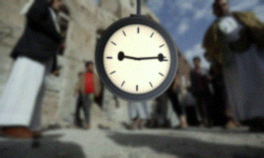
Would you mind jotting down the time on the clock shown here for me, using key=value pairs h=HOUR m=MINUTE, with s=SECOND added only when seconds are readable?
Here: h=9 m=14
